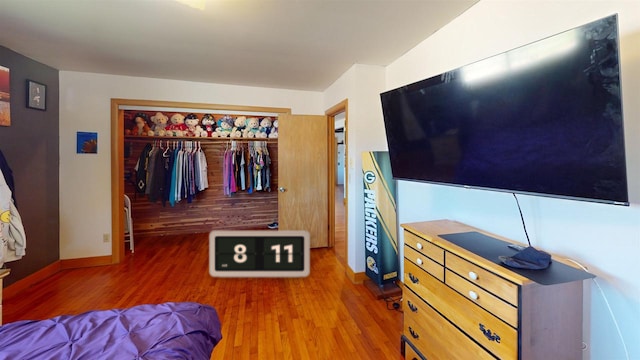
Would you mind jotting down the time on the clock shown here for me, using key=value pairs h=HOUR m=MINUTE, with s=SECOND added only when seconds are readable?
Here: h=8 m=11
